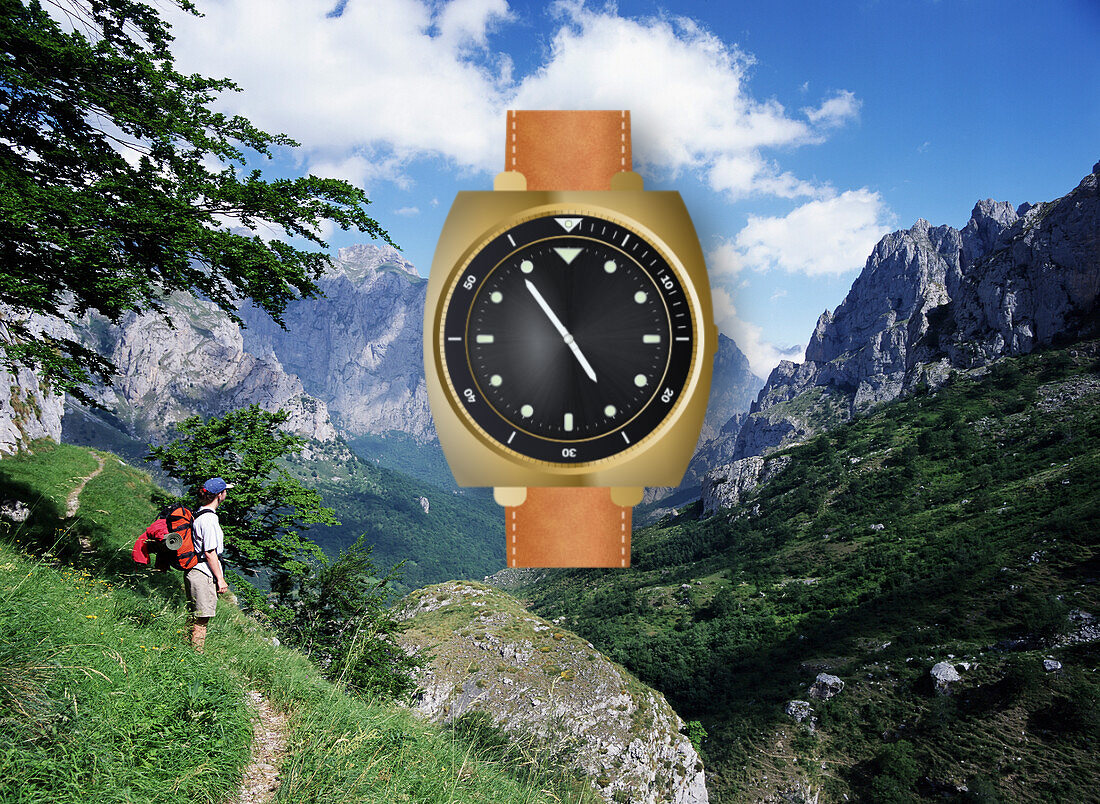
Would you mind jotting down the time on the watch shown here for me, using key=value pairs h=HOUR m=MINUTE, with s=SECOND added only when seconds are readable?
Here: h=4 m=54
